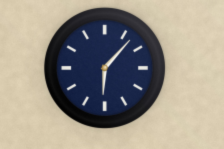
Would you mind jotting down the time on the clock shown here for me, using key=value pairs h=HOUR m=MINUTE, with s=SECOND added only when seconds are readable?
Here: h=6 m=7
